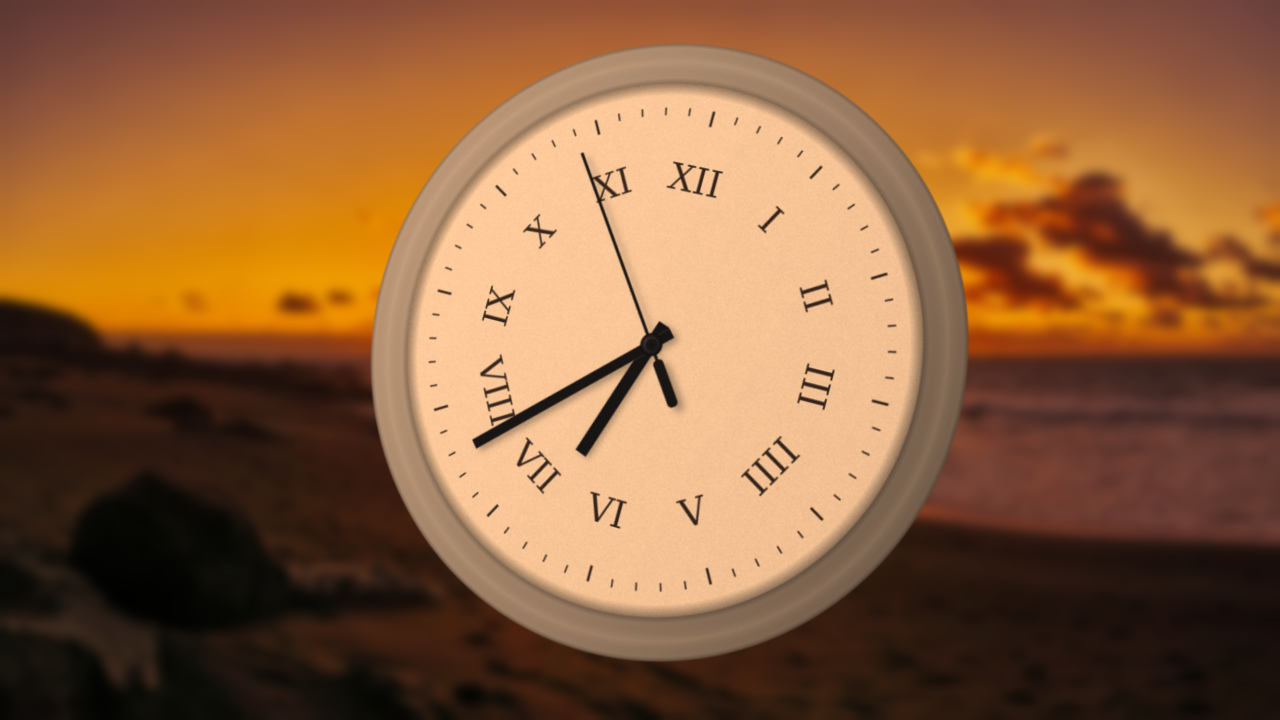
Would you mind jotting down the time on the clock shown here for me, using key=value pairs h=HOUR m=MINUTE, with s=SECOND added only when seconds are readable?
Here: h=6 m=37 s=54
